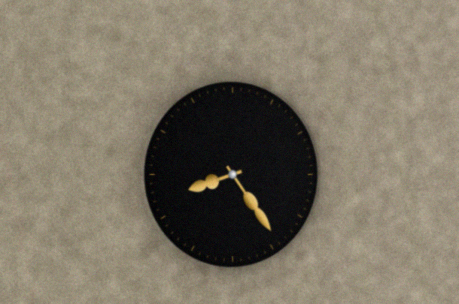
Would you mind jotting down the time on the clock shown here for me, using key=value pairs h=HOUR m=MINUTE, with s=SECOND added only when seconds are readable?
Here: h=8 m=24
